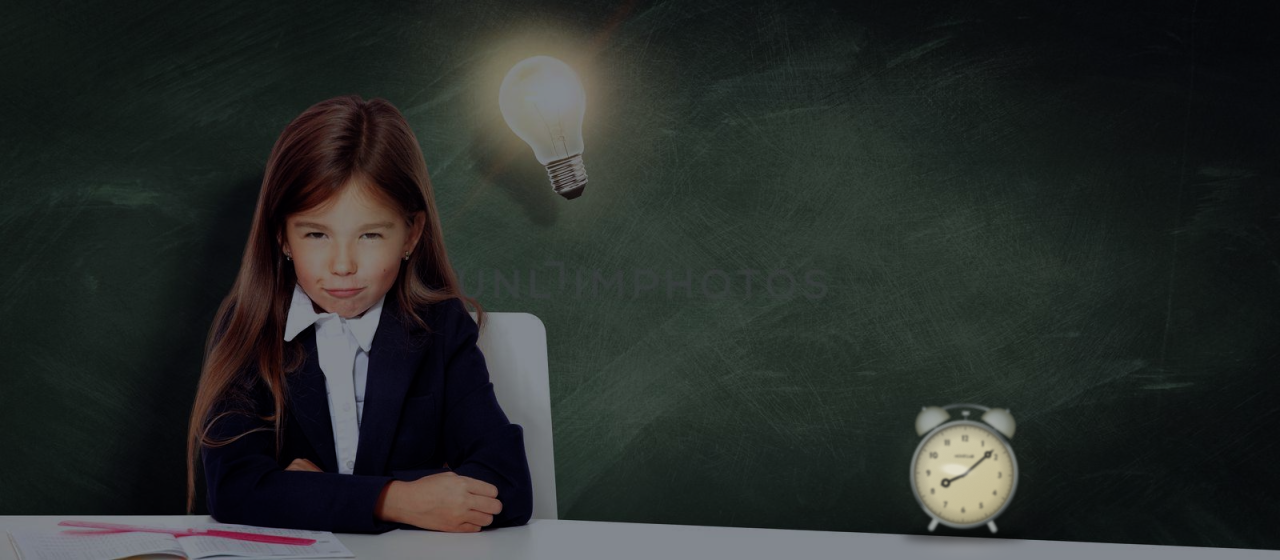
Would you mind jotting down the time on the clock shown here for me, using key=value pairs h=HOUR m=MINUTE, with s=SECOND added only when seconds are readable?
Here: h=8 m=8
